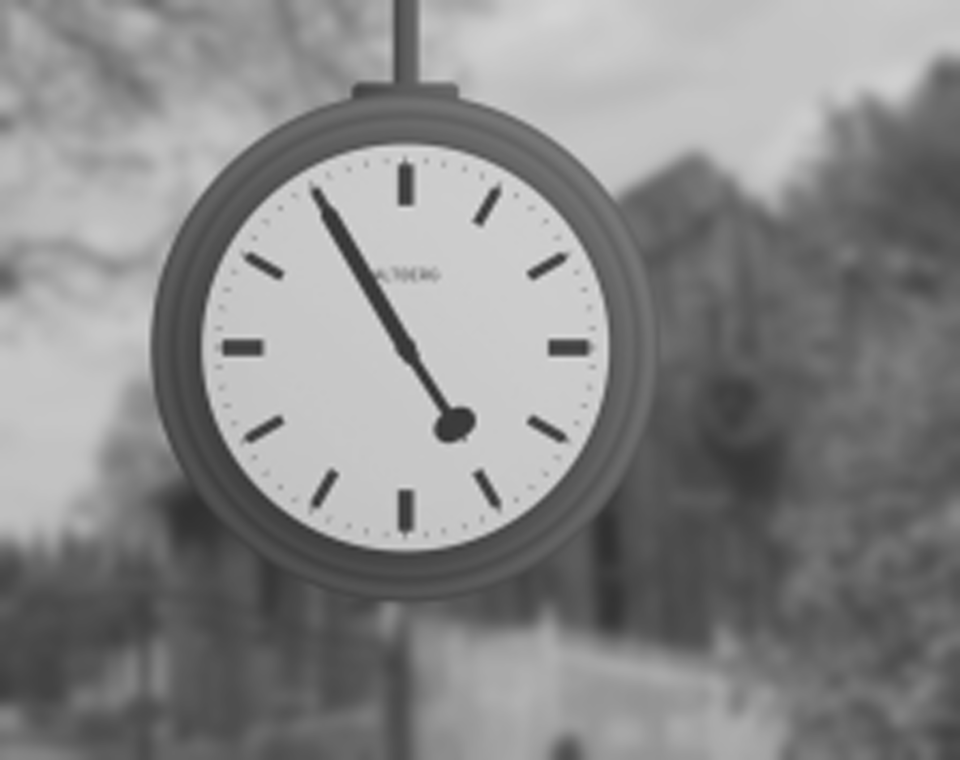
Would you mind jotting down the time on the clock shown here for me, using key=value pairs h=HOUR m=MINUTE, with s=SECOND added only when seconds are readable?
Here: h=4 m=55
